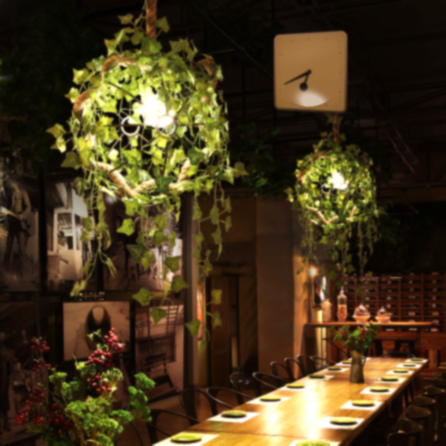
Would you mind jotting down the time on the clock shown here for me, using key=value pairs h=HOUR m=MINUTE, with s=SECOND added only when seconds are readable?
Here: h=6 m=41
